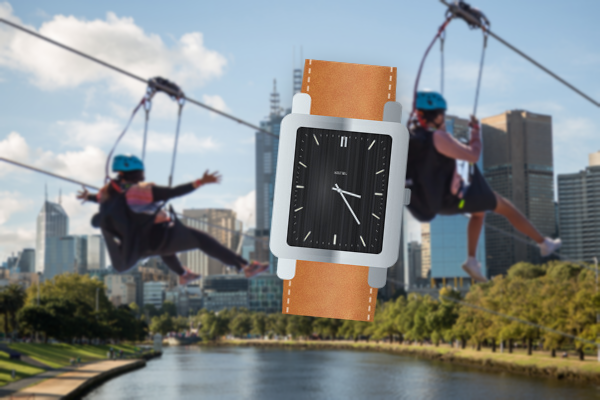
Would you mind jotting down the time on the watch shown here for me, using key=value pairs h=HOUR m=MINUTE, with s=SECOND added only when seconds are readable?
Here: h=3 m=24
